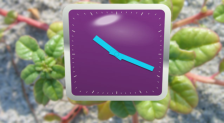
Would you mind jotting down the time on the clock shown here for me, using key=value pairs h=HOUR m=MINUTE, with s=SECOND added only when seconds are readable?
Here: h=10 m=19
